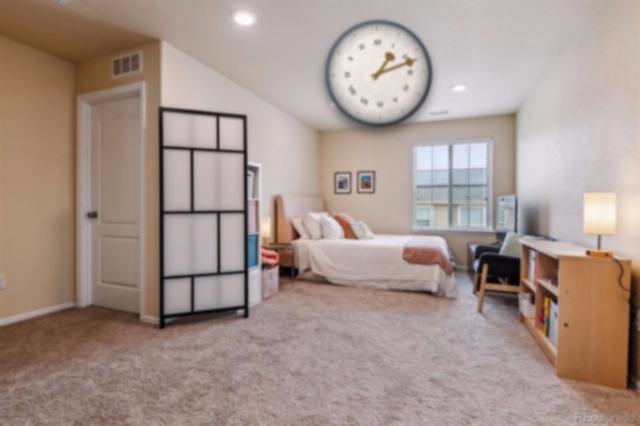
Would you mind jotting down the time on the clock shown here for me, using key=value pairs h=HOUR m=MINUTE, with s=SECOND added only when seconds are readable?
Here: h=1 m=12
